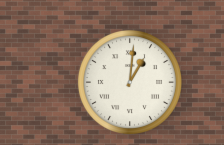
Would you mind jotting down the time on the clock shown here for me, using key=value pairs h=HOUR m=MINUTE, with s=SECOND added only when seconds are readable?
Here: h=1 m=1
